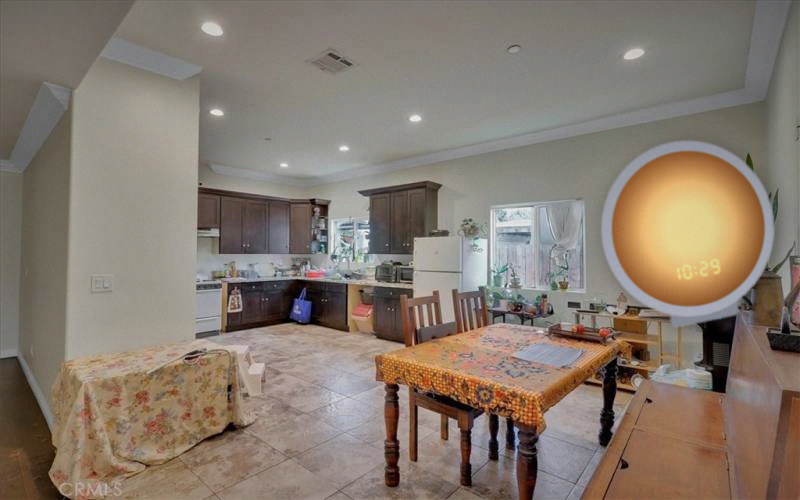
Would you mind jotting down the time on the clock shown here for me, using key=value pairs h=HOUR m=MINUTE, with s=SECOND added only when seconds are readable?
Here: h=10 m=29
